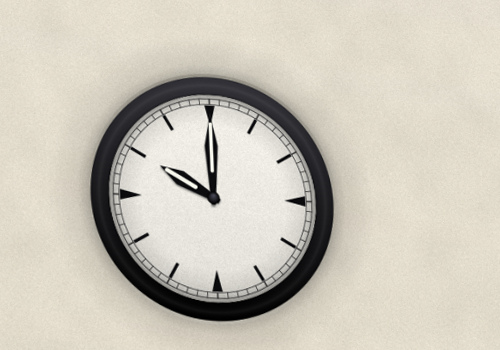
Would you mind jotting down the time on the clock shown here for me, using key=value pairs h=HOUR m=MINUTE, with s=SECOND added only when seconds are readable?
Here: h=10 m=0
